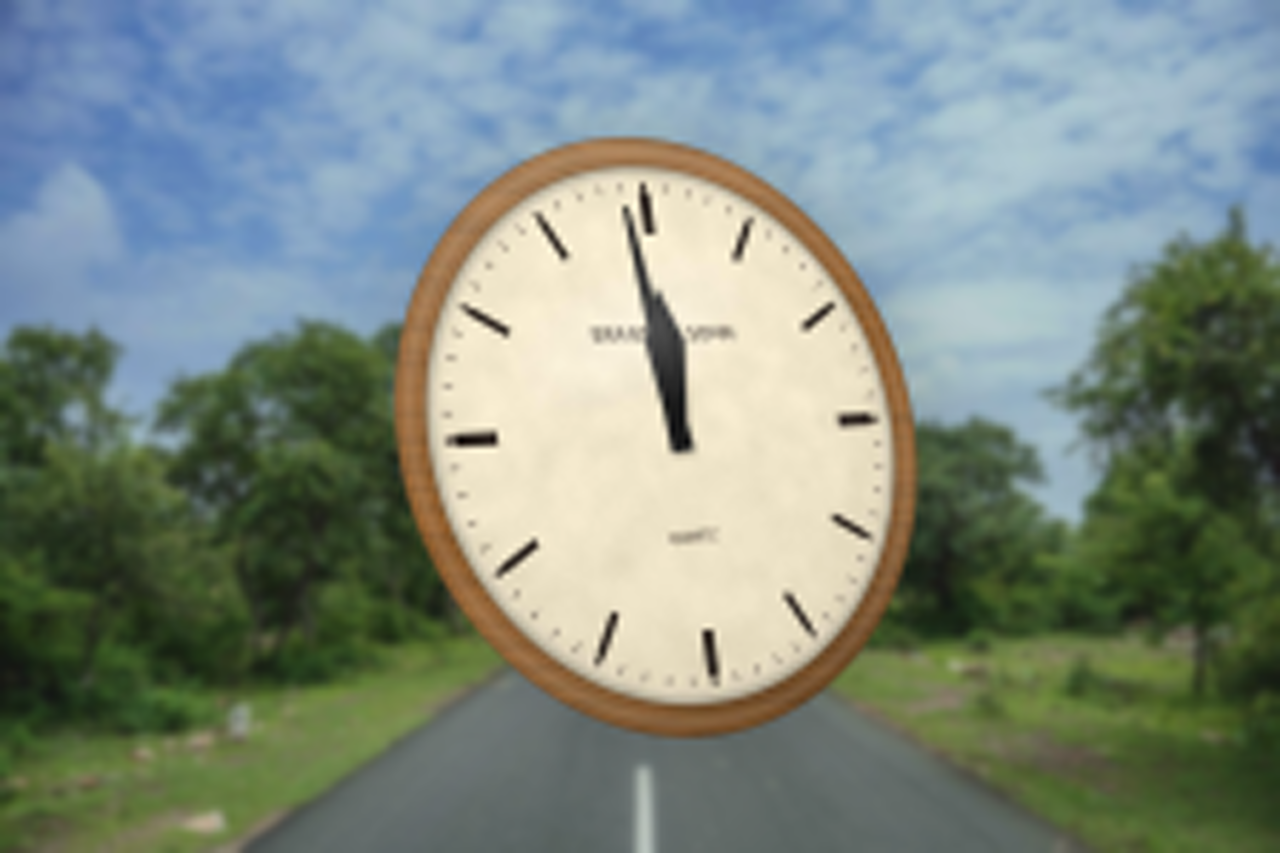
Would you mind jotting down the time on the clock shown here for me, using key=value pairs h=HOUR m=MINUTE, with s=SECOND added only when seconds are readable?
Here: h=11 m=59
